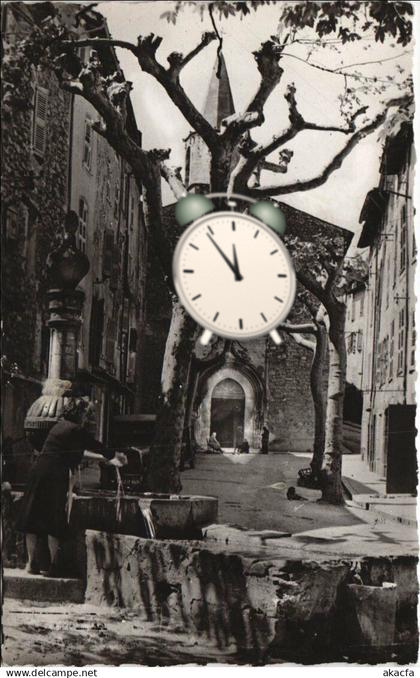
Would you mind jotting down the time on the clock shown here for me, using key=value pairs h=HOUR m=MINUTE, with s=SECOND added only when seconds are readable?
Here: h=11 m=54
